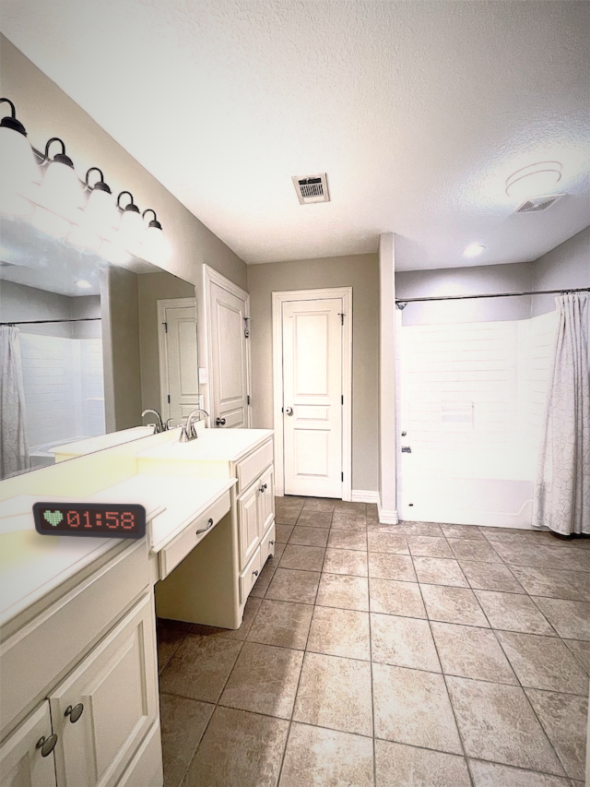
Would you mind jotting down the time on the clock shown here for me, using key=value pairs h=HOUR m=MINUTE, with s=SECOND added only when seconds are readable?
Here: h=1 m=58
